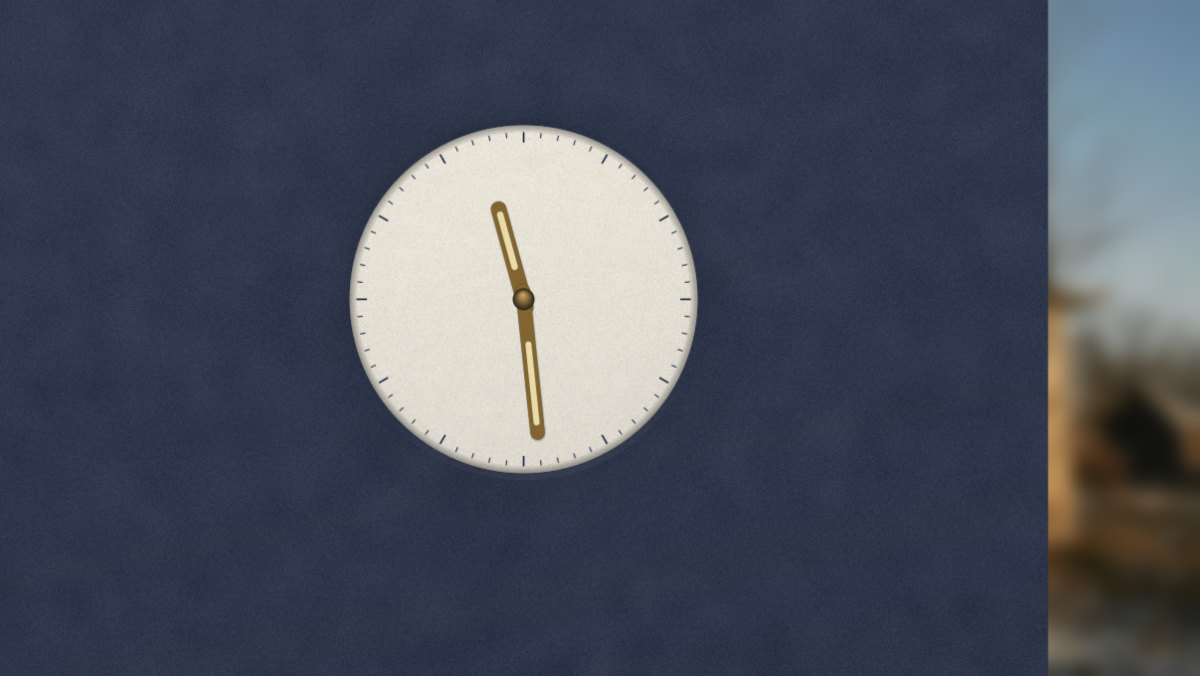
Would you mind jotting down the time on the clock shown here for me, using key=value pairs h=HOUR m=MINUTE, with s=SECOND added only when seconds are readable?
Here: h=11 m=29
